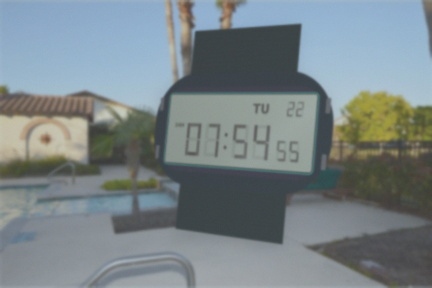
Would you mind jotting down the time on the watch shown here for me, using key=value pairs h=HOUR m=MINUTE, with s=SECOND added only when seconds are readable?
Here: h=7 m=54 s=55
